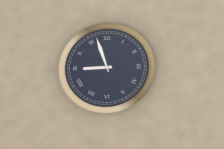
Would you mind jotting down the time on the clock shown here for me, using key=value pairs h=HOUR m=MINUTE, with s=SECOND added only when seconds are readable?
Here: h=8 m=57
